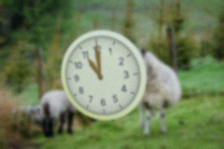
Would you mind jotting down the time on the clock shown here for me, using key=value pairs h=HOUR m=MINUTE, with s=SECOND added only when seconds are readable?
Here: h=11 m=0
